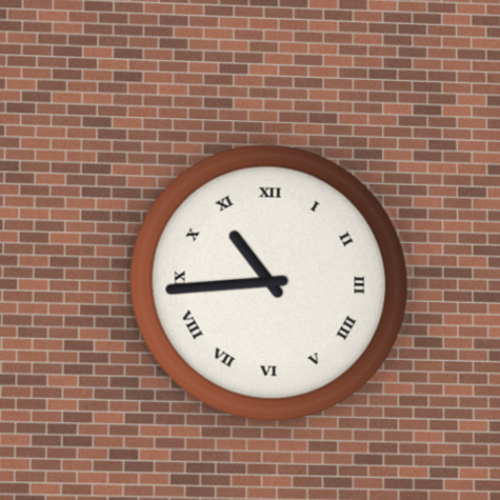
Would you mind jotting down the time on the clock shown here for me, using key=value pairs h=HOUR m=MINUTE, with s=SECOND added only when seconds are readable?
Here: h=10 m=44
